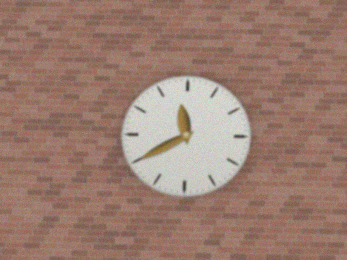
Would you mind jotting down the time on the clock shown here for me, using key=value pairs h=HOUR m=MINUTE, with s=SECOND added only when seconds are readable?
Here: h=11 m=40
